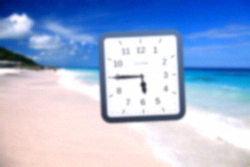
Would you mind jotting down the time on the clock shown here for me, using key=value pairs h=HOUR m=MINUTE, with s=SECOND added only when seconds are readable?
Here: h=5 m=45
